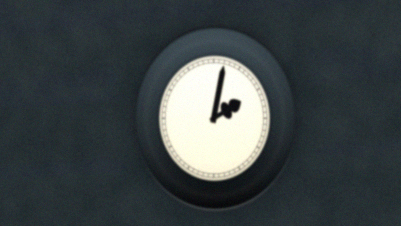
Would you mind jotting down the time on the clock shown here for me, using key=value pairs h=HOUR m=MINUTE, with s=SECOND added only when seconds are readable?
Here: h=2 m=2
